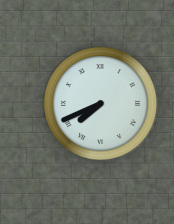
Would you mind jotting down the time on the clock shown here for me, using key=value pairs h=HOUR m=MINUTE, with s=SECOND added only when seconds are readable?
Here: h=7 m=41
